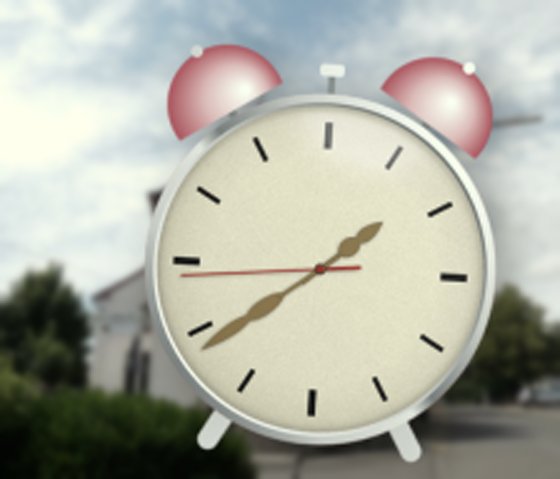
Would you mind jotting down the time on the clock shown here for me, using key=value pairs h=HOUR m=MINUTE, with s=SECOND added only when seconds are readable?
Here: h=1 m=38 s=44
